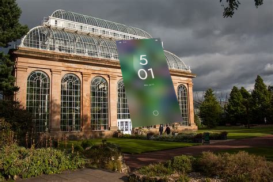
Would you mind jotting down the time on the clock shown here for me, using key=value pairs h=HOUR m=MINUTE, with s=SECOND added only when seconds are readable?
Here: h=5 m=1
